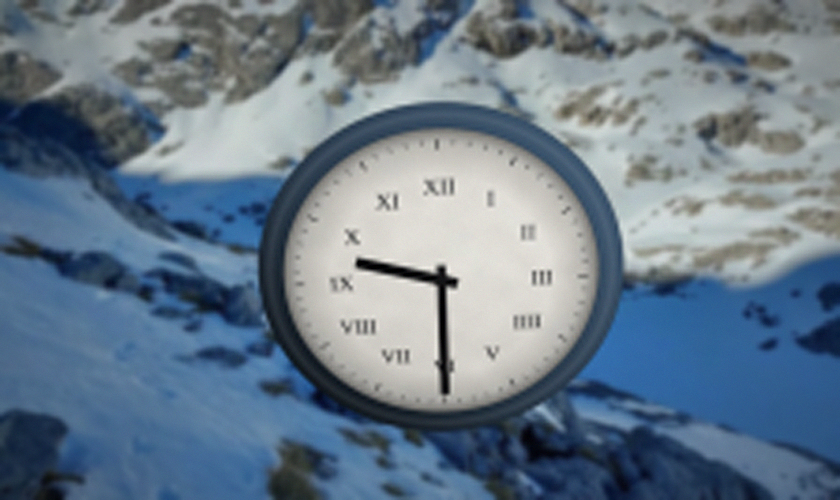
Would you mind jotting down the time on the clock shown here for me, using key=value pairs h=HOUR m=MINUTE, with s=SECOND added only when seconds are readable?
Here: h=9 m=30
